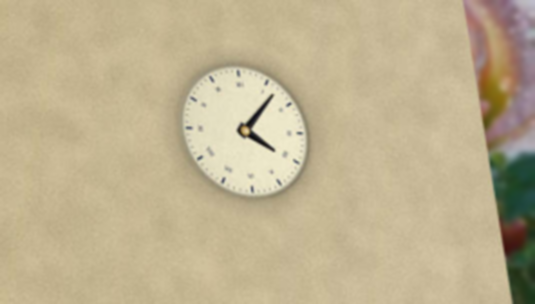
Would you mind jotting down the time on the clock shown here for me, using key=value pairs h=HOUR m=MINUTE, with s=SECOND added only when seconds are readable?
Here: h=4 m=7
